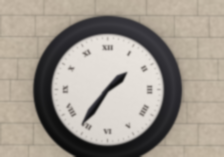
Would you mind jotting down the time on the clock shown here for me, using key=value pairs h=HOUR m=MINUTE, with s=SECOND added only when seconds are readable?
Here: h=1 m=36
